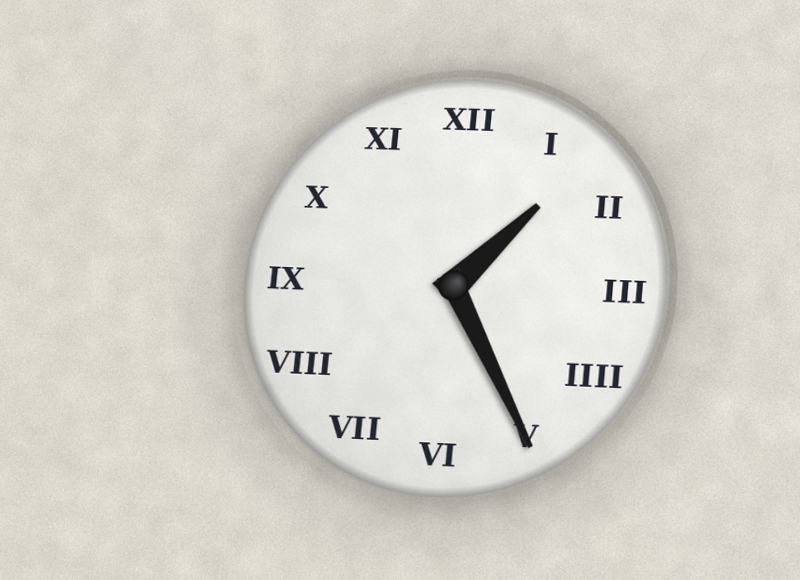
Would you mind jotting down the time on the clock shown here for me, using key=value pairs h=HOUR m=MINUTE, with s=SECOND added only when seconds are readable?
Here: h=1 m=25
